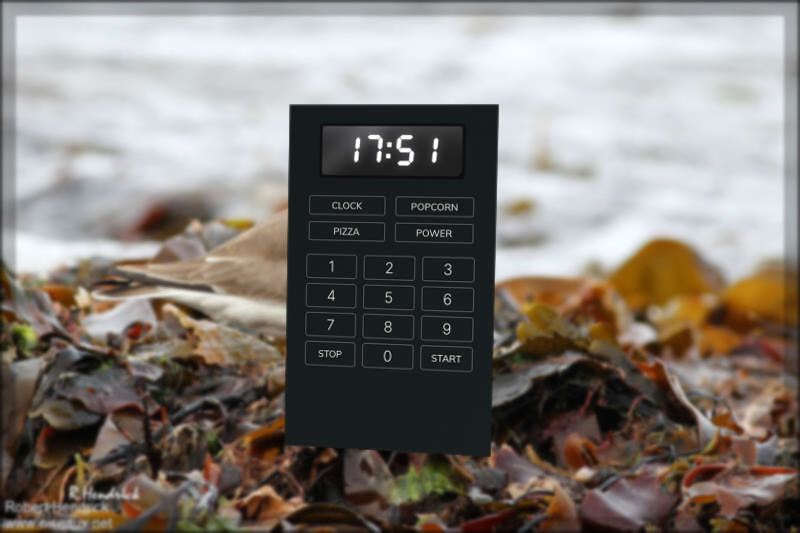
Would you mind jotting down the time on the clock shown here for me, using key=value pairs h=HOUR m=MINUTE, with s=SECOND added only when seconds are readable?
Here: h=17 m=51
